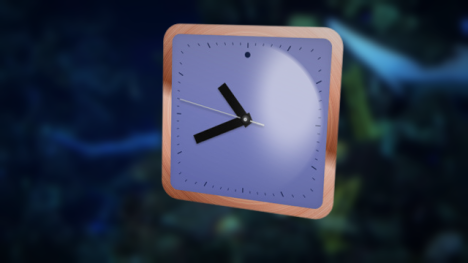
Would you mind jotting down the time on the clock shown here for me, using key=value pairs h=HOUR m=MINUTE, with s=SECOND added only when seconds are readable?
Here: h=10 m=40 s=47
